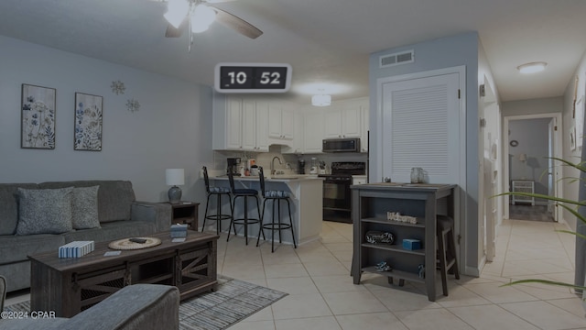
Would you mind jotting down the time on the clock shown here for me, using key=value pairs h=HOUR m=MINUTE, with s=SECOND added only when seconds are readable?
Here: h=10 m=52
